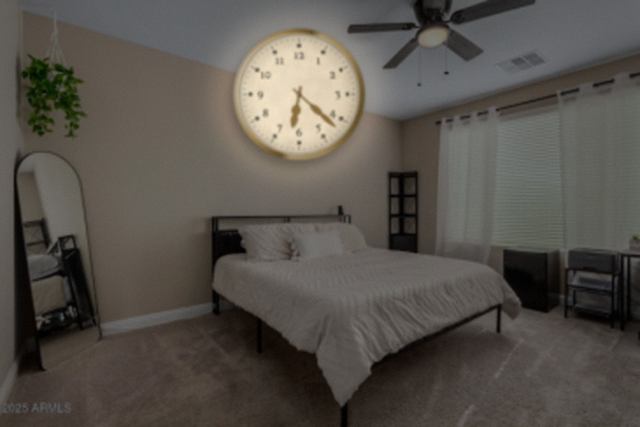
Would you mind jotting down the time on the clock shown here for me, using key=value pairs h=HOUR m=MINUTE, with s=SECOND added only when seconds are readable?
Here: h=6 m=22
